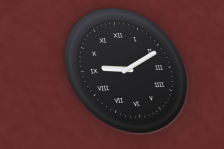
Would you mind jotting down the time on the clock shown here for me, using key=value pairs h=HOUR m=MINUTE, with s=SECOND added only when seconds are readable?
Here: h=9 m=11
